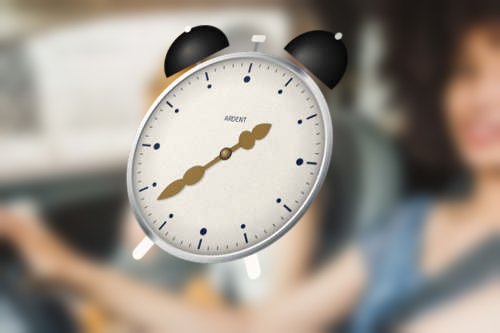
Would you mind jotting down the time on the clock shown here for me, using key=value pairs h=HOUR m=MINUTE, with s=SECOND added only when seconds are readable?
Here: h=1 m=38
